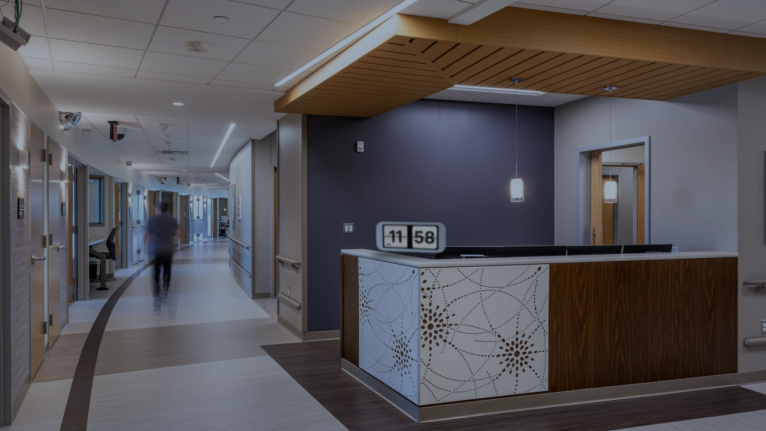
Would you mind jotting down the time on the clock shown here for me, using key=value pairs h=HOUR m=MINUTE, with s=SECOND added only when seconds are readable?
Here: h=11 m=58
